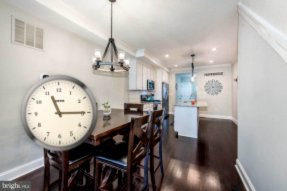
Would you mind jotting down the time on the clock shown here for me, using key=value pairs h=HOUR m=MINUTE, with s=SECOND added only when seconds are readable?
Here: h=11 m=15
